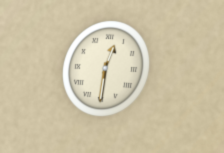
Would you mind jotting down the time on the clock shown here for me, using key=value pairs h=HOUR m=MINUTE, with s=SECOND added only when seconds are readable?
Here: h=12 m=30
